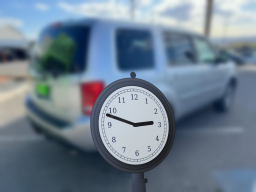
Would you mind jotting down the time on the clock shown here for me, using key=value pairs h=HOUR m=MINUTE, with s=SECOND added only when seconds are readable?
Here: h=2 m=48
